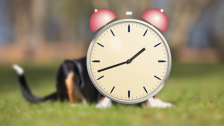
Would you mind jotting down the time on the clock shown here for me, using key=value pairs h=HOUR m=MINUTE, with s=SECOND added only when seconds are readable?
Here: h=1 m=42
